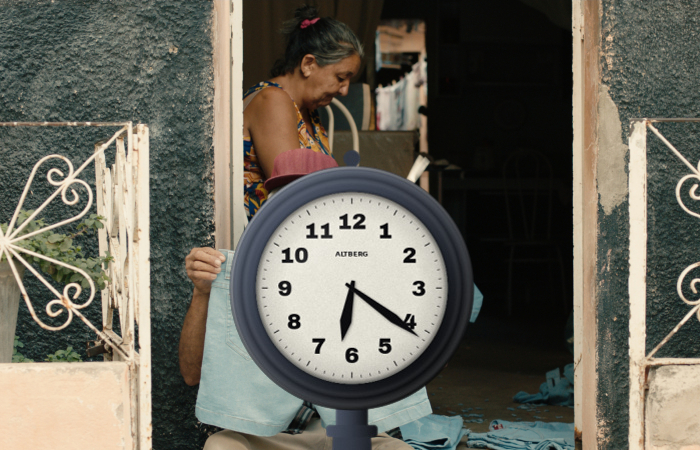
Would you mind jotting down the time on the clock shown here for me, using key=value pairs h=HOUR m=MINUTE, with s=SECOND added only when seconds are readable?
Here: h=6 m=21
